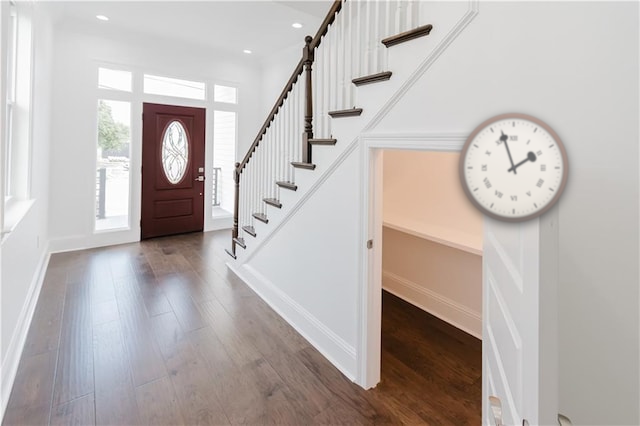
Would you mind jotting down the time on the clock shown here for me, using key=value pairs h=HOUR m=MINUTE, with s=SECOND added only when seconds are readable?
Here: h=1 m=57
